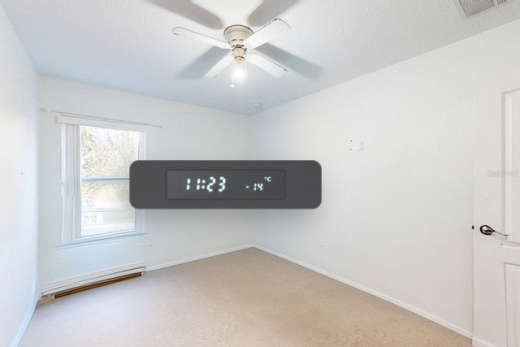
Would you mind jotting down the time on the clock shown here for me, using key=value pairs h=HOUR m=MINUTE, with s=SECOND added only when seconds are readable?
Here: h=11 m=23
